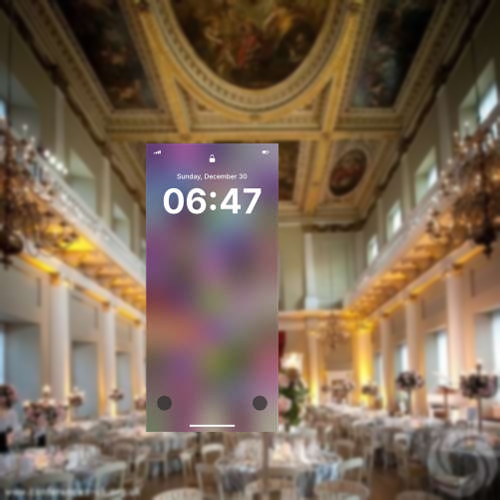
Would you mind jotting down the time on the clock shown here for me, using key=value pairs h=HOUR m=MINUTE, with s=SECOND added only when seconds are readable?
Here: h=6 m=47
